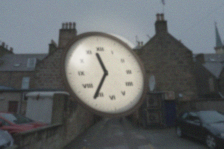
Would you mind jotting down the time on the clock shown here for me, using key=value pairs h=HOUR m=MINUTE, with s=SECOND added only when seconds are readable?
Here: h=11 m=36
